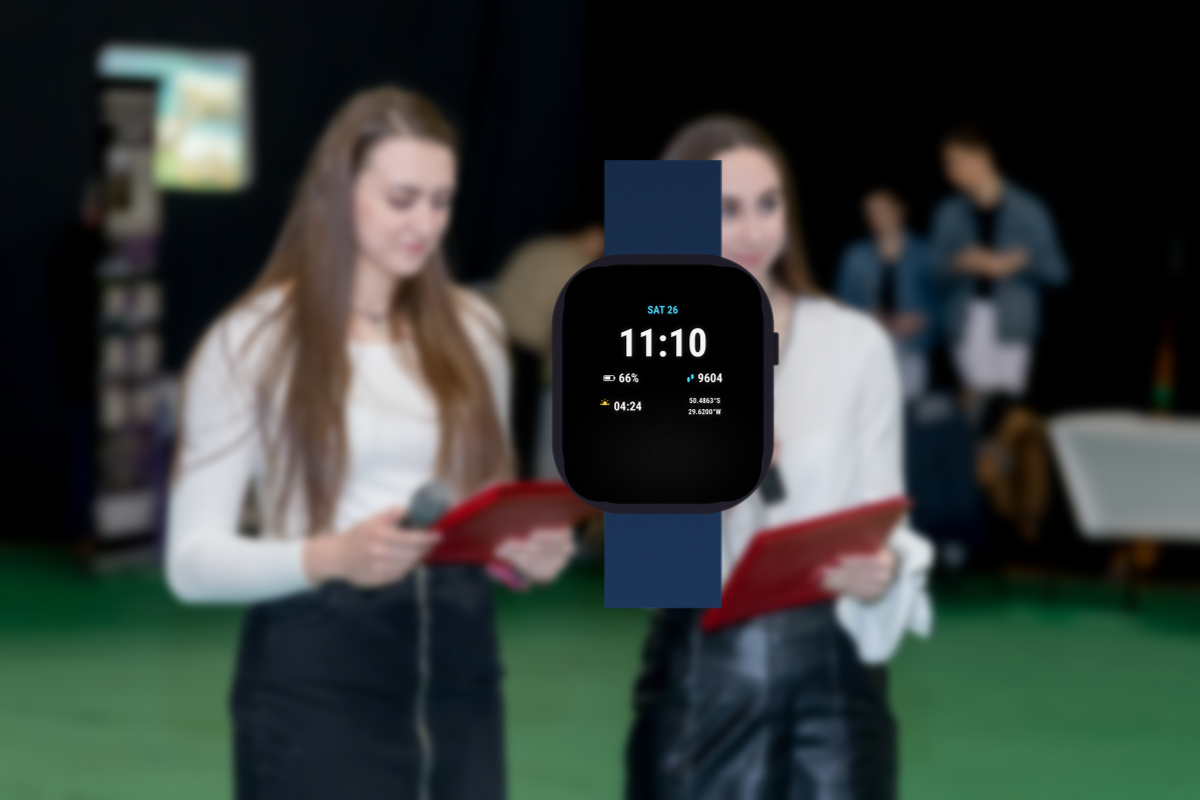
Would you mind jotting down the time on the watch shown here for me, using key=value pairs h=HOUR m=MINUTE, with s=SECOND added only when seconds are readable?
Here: h=11 m=10
